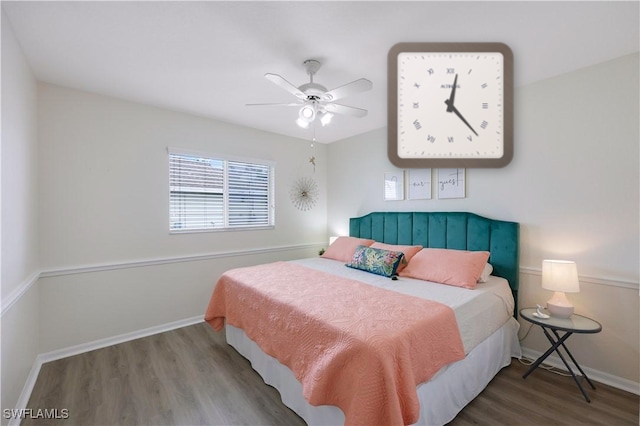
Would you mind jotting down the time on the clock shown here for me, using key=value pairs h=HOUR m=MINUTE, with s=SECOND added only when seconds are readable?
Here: h=12 m=23
